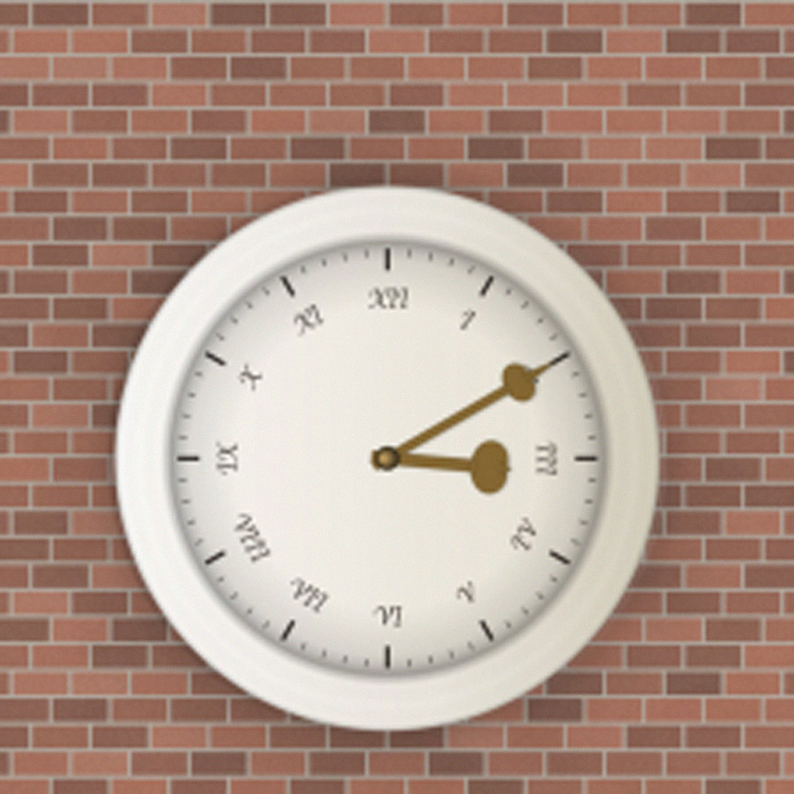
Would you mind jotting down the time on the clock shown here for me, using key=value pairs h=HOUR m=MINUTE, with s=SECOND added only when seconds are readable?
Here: h=3 m=10
